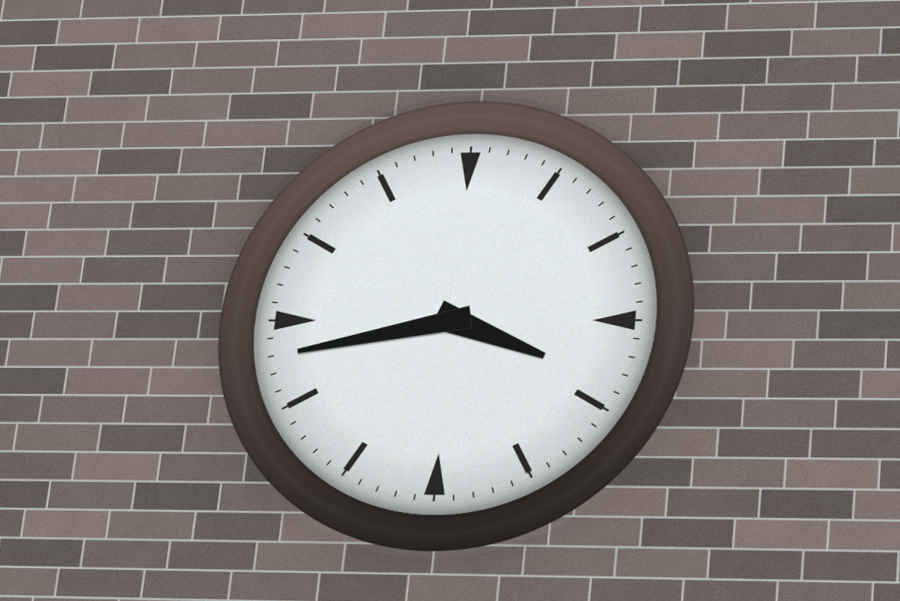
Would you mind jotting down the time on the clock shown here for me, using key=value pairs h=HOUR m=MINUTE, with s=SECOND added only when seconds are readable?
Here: h=3 m=43
